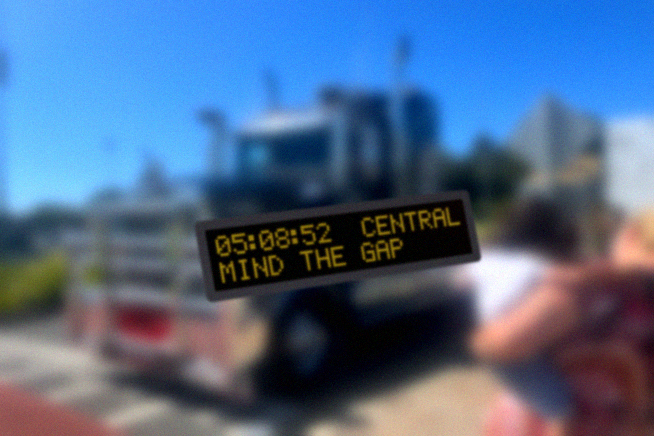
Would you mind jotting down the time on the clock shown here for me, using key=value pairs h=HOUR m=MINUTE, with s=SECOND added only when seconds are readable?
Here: h=5 m=8 s=52
